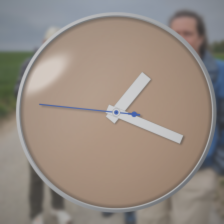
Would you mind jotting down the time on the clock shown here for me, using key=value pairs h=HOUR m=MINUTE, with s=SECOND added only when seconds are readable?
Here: h=1 m=18 s=46
